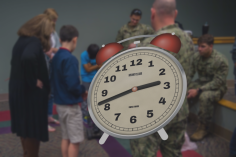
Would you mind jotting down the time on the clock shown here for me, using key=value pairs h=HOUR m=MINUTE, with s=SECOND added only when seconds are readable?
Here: h=2 m=42
